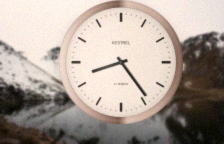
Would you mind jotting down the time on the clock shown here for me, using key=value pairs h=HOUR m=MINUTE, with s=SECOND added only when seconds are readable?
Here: h=8 m=24
